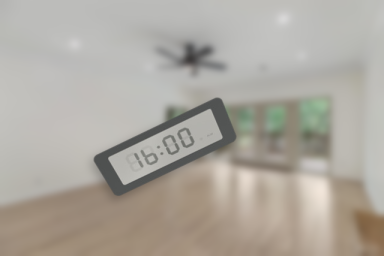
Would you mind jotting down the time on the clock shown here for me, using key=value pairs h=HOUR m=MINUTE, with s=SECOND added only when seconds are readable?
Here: h=16 m=0
